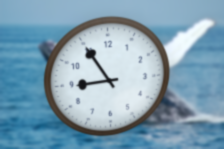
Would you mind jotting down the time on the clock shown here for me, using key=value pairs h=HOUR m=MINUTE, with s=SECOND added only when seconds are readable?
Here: h=8 m=55
